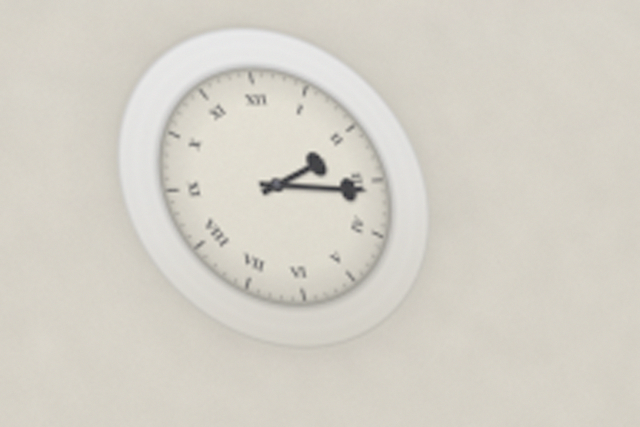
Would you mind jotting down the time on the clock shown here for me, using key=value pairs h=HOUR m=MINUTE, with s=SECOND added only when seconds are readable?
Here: h=2 m=16
